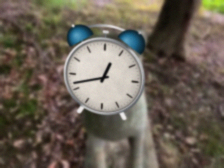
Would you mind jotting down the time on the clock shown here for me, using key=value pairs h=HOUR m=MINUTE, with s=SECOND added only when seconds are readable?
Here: h=12 m=42
